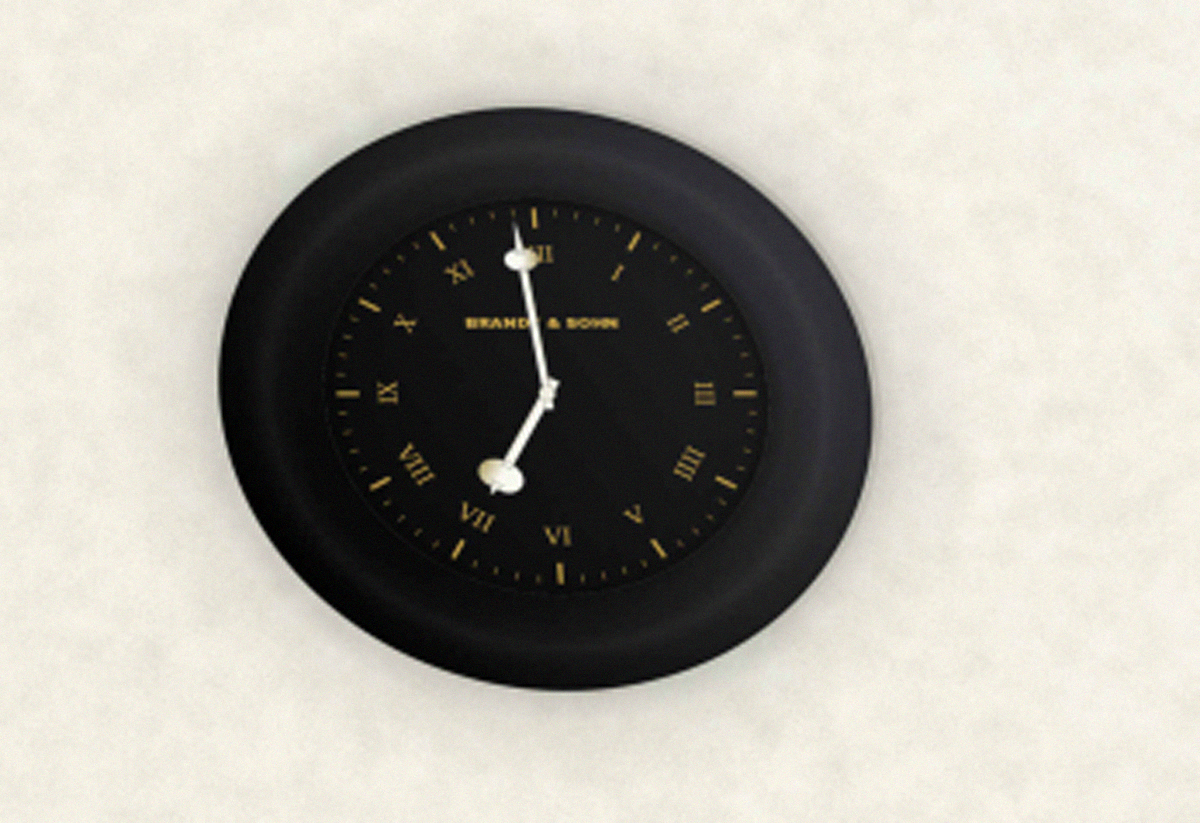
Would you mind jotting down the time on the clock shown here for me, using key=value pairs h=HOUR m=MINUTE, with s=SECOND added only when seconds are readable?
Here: h=6 m=59
